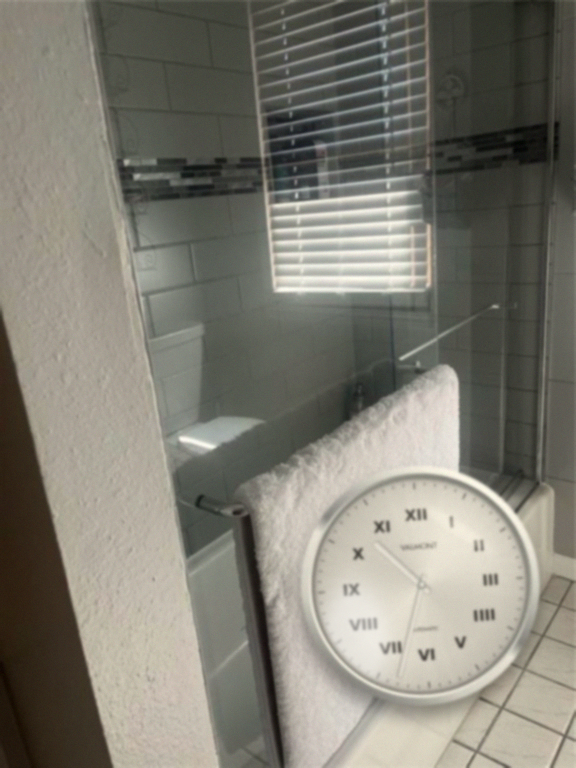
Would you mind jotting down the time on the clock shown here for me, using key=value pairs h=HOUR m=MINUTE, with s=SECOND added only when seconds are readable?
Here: h=10 m=33
